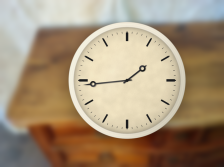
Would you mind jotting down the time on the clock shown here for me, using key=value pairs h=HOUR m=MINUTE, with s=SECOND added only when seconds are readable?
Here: h=1 m=44
